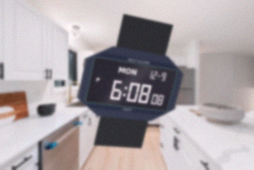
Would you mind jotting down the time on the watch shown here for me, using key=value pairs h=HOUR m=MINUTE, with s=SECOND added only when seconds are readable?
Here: h=6 m=8
